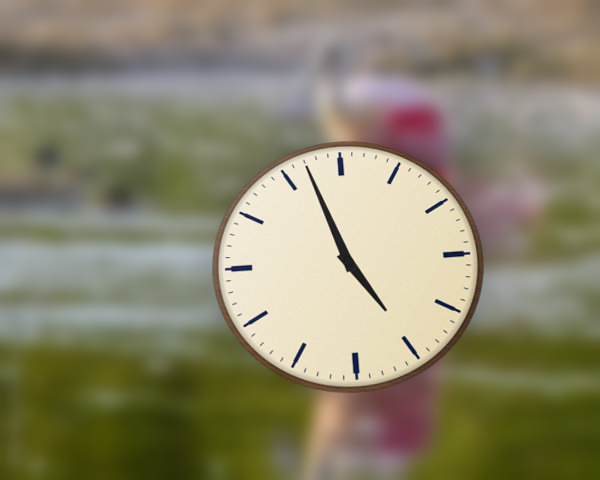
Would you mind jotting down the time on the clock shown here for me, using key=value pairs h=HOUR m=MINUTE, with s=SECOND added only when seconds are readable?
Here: h=4 m=57
